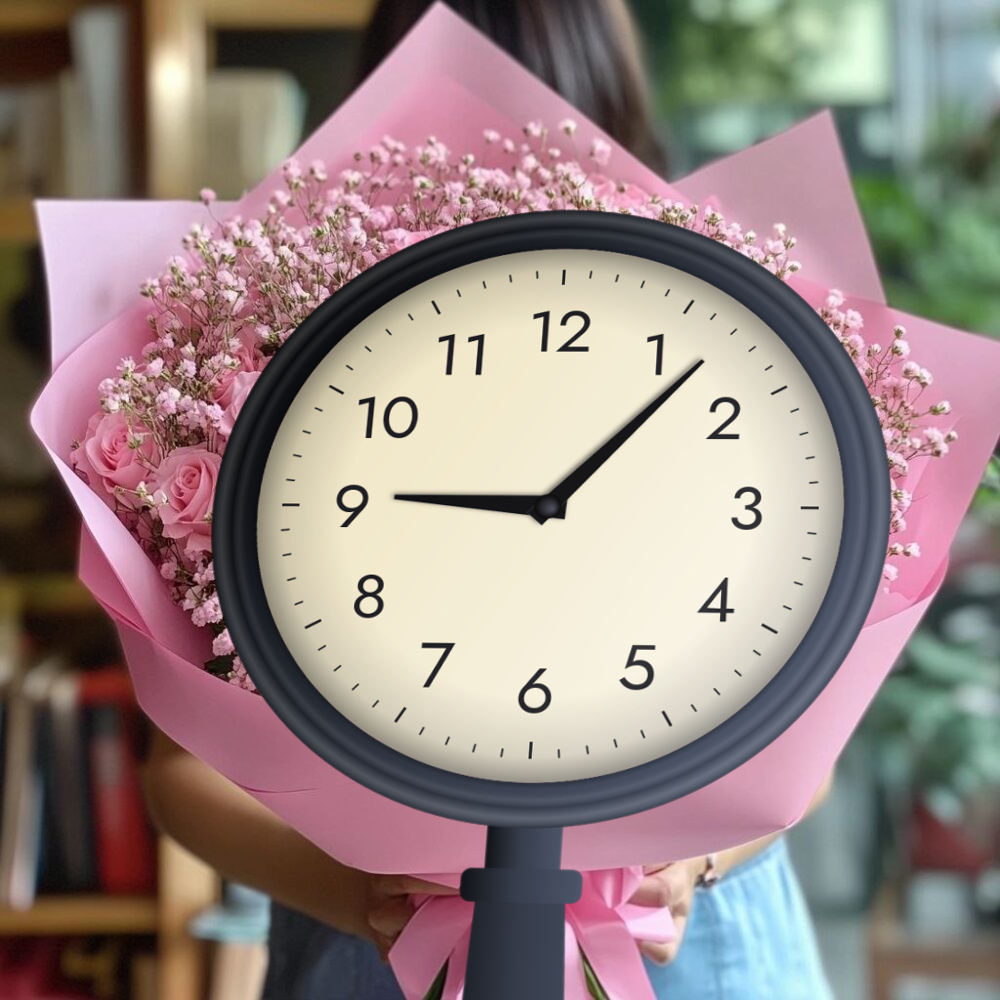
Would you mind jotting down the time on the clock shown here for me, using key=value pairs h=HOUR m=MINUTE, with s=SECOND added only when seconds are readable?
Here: h=9 m=7
